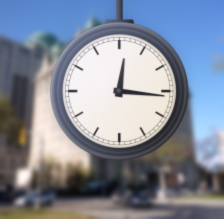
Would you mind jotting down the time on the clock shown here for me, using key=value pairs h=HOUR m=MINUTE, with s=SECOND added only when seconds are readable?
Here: h=12 m=16
